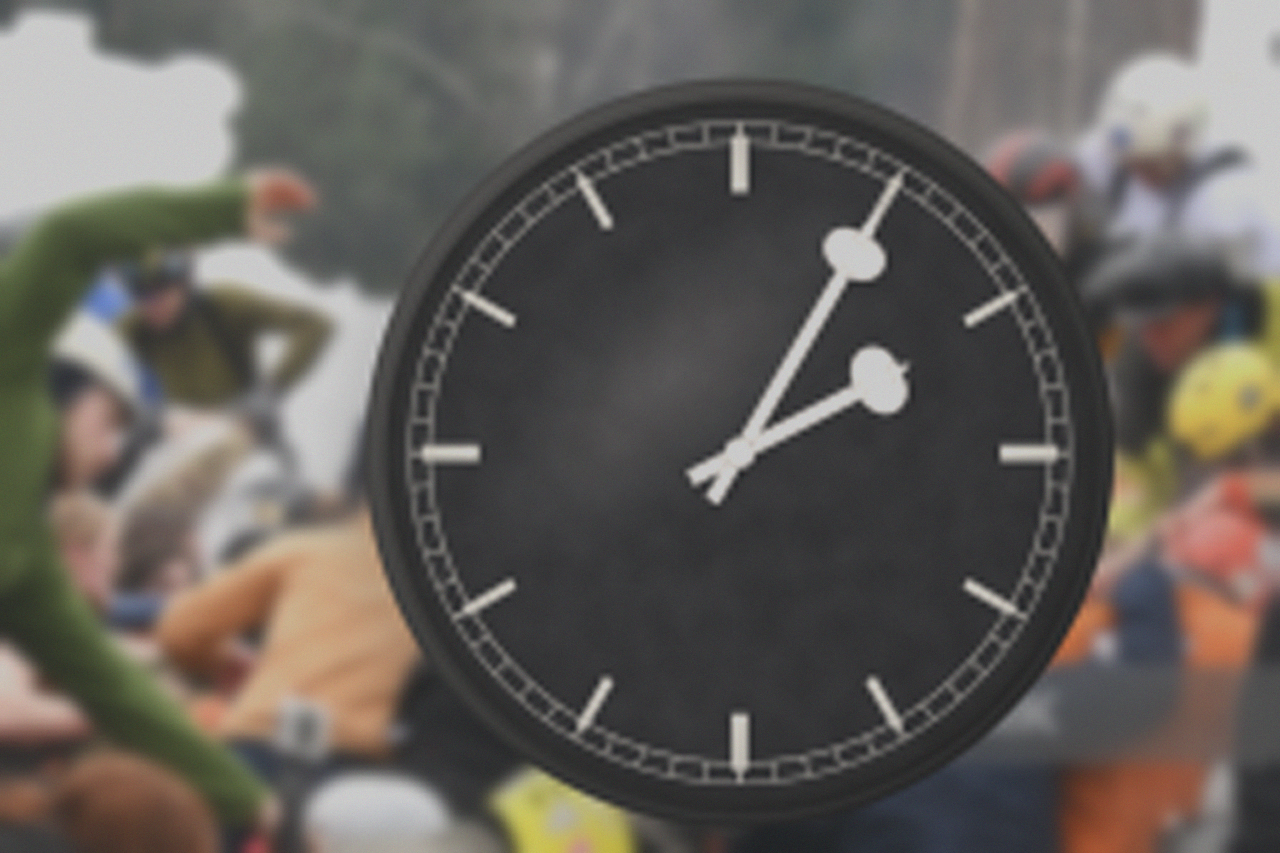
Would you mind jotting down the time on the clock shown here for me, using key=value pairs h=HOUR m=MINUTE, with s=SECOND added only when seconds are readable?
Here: h=2 m=5
